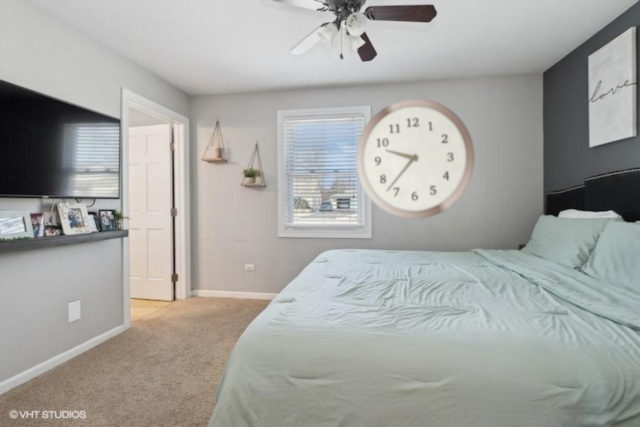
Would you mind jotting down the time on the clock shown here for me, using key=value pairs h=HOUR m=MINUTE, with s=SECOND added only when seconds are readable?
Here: h=9 m=37
